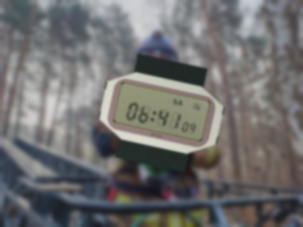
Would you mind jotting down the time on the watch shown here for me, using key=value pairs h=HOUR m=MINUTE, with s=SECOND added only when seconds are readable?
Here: h=6 m=41
